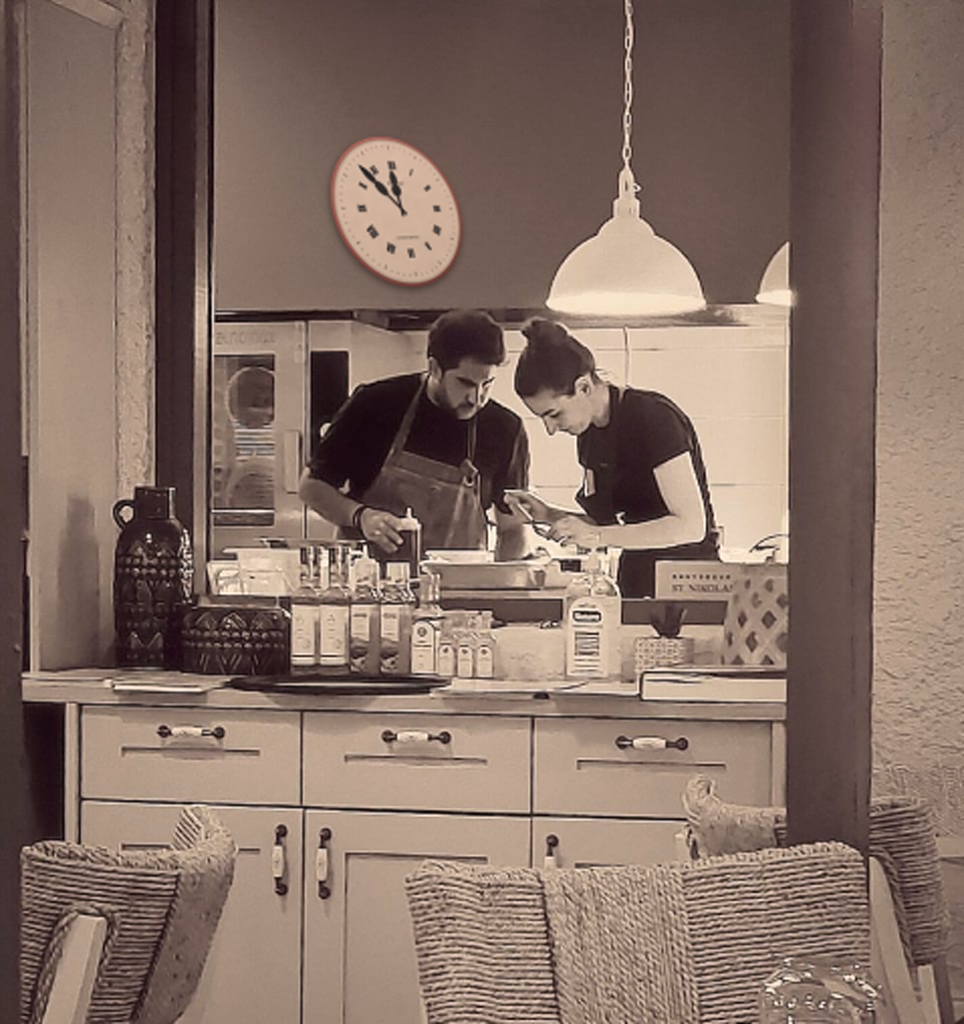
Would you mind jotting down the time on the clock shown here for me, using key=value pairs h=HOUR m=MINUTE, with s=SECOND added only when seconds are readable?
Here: h=11 m=53
